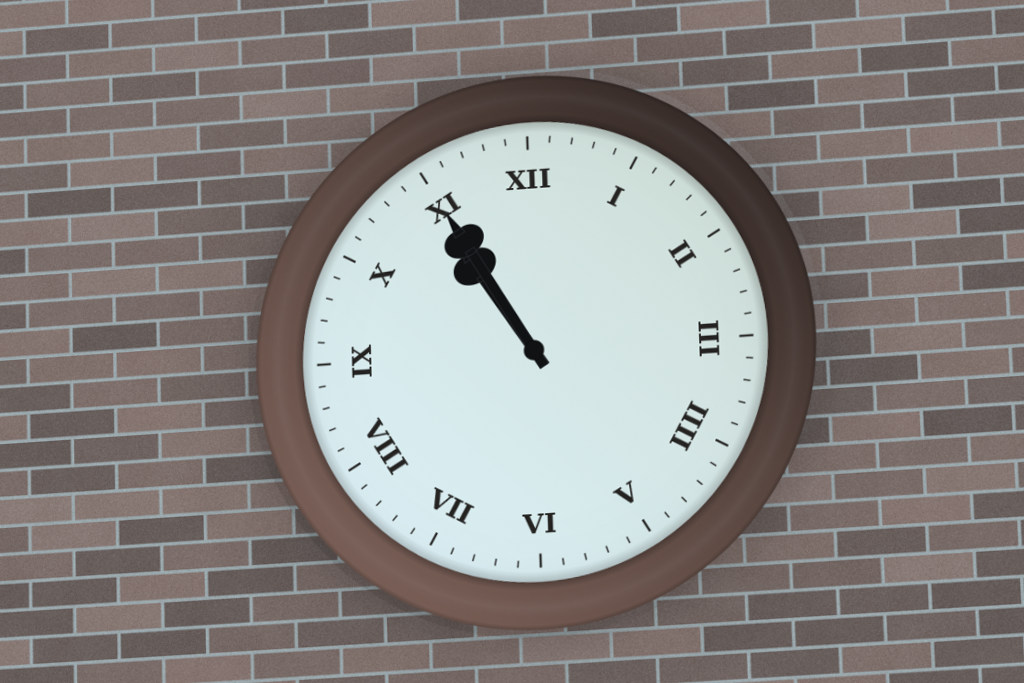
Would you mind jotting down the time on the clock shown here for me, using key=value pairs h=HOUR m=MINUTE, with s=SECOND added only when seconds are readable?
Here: h=10 m=55
